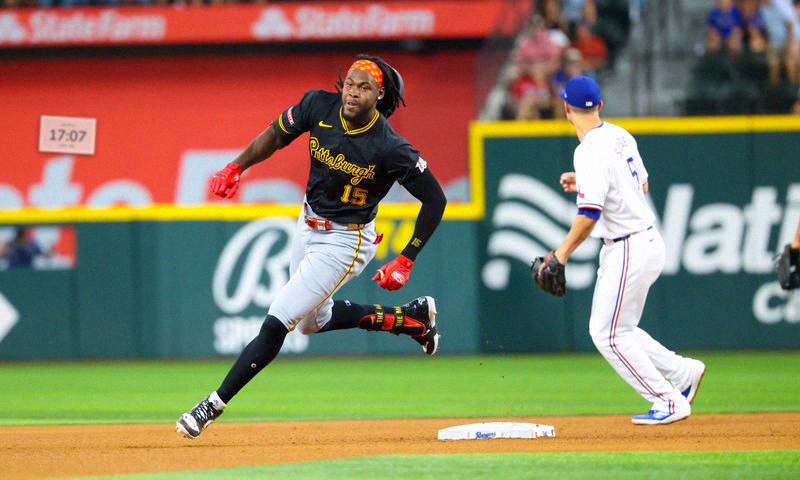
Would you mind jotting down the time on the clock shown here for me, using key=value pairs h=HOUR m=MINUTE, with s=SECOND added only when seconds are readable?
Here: h=17 m=7
